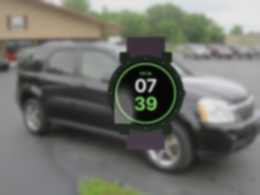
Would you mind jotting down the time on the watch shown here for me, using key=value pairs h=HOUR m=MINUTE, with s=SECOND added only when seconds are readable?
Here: h=7 m=39
